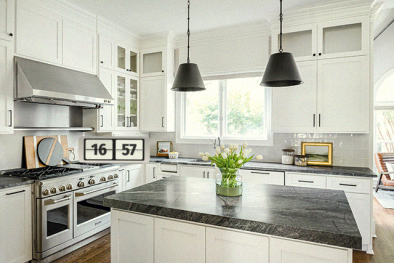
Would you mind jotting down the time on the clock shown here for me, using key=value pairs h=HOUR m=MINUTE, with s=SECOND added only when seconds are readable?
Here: h=16 m=57
